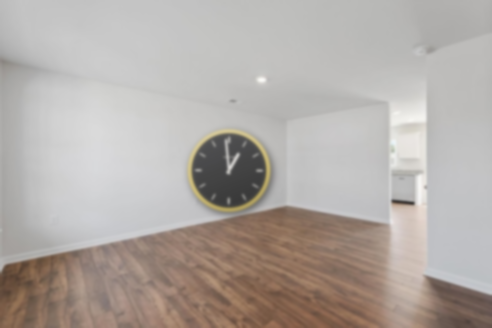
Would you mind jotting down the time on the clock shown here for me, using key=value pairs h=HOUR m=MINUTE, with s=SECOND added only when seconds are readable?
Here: h=12 m=59
